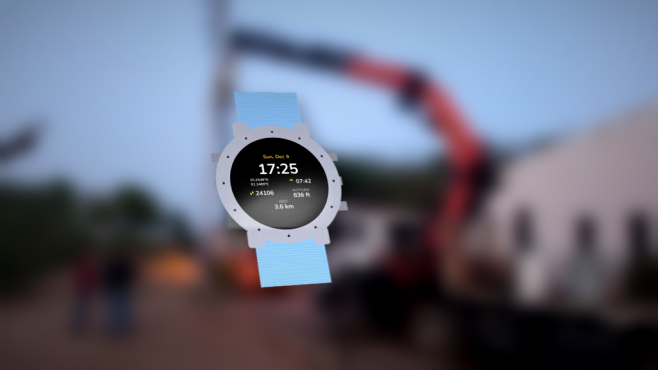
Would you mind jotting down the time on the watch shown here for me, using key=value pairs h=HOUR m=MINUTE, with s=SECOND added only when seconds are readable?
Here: h=17 m=25
